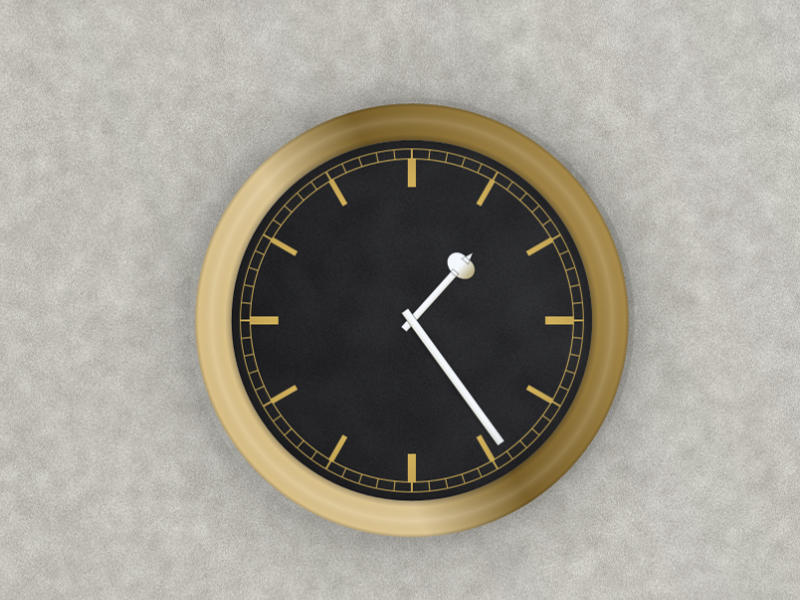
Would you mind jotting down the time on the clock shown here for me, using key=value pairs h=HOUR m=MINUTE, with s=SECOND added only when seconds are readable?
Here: h=1 m=24
